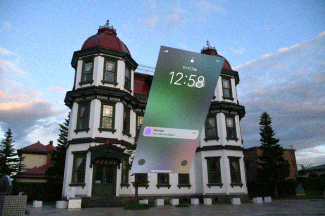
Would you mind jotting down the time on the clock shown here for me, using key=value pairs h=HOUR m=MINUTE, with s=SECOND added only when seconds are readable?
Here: h=12 m=58
